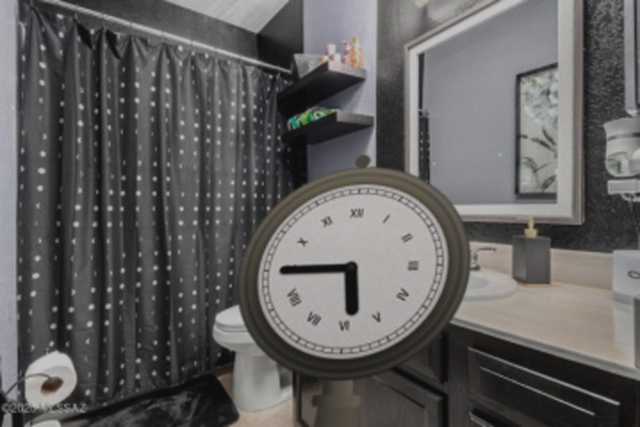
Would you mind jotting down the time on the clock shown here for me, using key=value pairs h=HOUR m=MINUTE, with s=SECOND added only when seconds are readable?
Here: h=5 m=45
